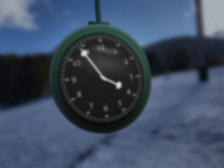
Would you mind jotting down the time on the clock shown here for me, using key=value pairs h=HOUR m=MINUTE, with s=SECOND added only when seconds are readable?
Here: h=3 m=54
